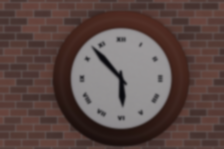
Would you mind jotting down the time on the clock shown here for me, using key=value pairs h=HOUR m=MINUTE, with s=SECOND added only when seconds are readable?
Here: h=5 m=53
